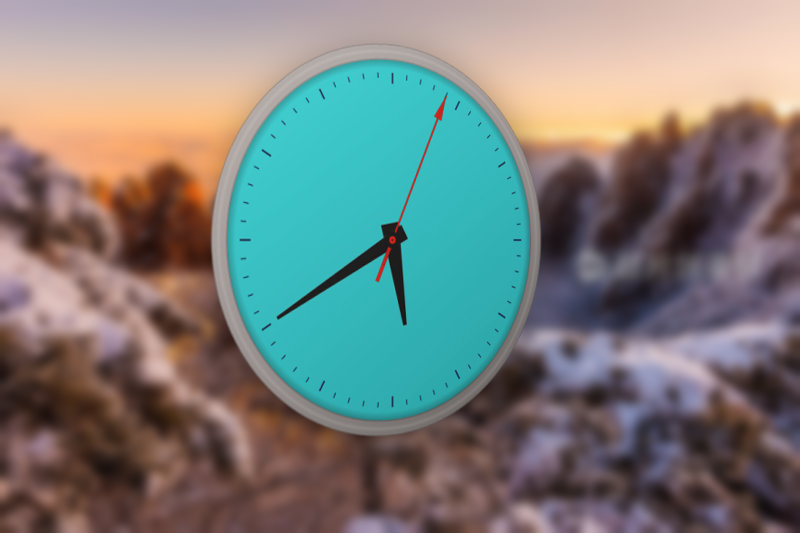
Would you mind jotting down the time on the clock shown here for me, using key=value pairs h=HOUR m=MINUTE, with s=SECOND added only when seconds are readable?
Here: h=5 m=40 s=4
